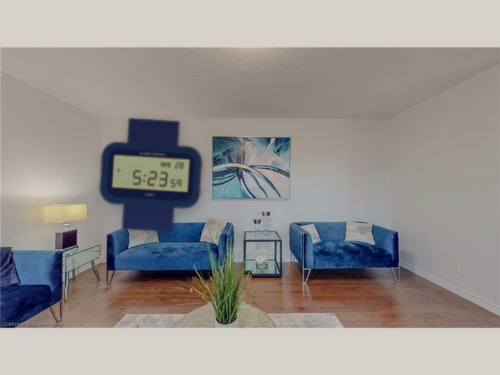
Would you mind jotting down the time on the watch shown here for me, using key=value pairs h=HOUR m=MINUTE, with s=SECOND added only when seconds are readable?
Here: h=5 m=23
